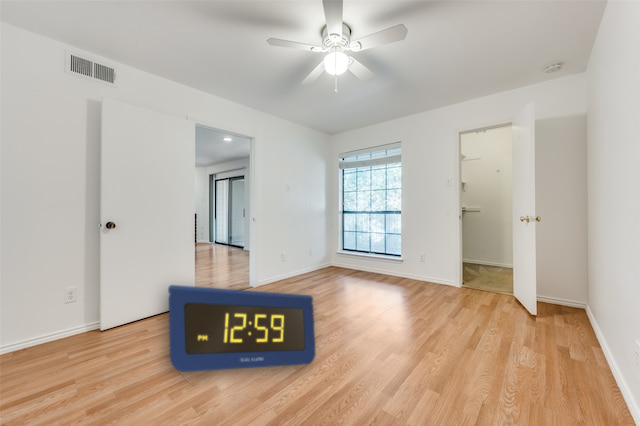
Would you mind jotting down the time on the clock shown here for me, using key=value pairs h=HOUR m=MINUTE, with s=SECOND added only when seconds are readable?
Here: h=12 m=59
